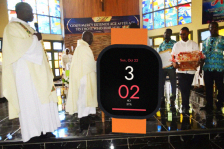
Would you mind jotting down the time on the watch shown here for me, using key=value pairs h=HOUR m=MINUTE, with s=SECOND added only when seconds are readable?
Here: h=3 m=2
